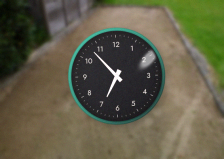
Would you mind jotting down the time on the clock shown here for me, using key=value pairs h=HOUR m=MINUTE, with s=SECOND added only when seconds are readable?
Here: h=6 m=53
